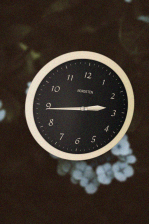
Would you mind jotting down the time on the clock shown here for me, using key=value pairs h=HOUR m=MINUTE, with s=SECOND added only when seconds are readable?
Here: h=2 m=44
